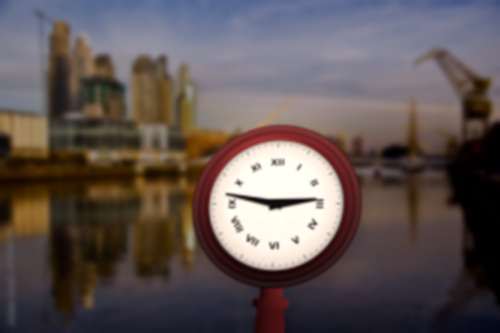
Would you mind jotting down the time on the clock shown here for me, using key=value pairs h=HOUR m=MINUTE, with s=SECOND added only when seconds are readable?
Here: h=2 m=47
